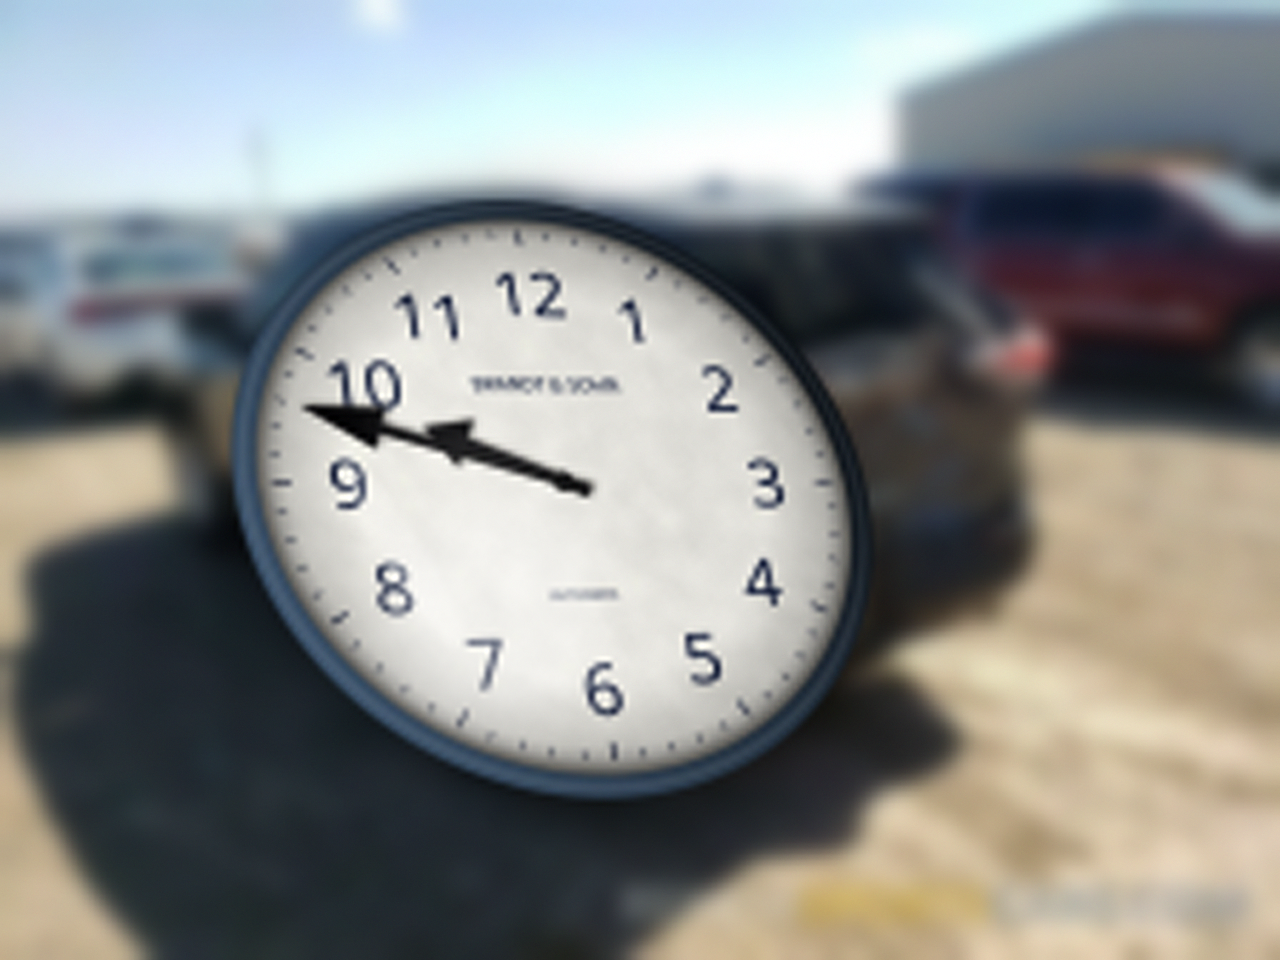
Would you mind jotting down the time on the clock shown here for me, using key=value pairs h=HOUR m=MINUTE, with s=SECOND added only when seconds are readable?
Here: h=9 m=48
